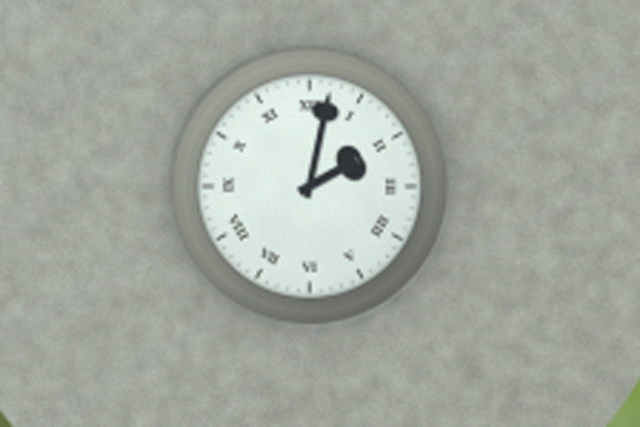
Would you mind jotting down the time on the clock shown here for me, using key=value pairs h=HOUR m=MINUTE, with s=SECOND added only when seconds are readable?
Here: h=2 m=2
